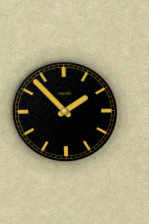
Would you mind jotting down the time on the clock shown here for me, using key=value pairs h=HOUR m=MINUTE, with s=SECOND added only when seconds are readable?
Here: h=1 m=53
